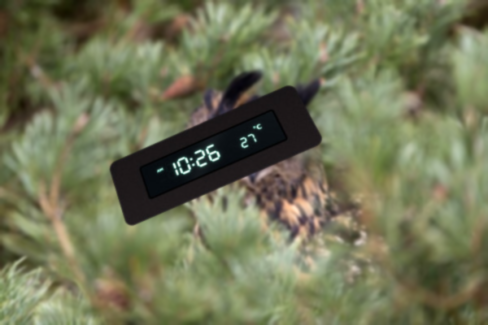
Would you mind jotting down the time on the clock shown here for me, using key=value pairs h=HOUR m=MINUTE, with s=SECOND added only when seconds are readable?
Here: h=10 m=26
